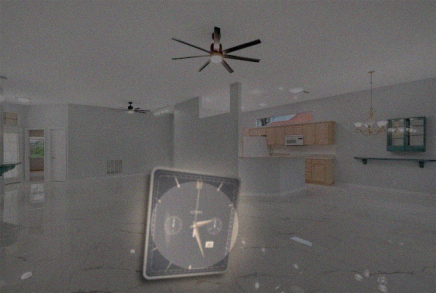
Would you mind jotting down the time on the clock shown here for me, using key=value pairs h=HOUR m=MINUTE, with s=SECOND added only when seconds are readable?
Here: h=2 m=26
